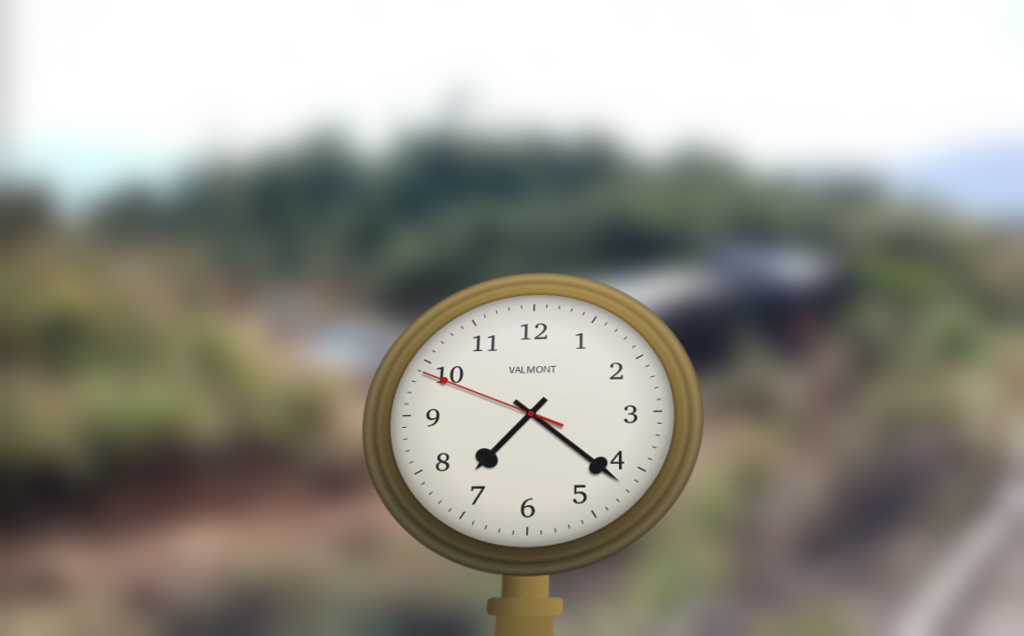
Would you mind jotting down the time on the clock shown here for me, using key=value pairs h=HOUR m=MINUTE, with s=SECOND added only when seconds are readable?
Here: h=7 m=21 s=49
